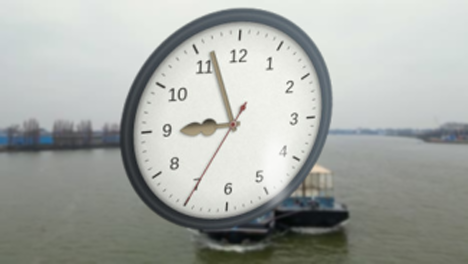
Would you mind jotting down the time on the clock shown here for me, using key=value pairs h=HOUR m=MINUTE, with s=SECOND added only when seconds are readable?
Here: h=8 m=56 s=35
